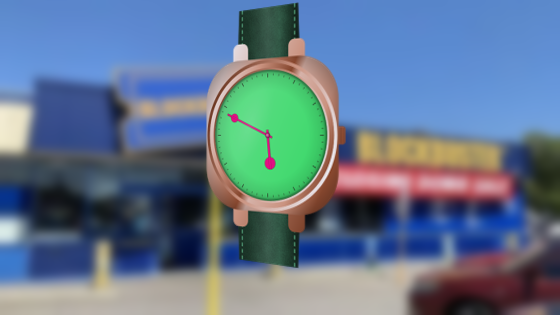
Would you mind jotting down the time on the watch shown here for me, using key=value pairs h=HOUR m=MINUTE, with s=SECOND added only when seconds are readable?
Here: h=5 m=49
